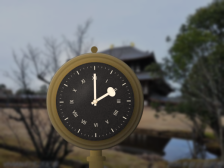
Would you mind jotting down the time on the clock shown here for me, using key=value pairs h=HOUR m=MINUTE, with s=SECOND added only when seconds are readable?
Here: h=2 m=0
